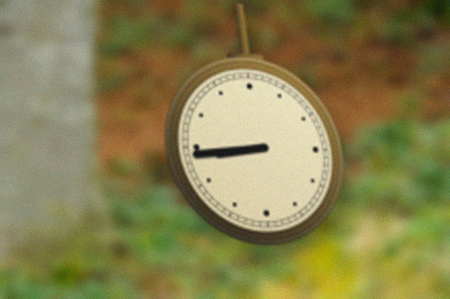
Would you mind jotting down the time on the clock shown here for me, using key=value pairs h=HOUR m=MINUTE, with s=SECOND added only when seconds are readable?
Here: h=8 m=44
